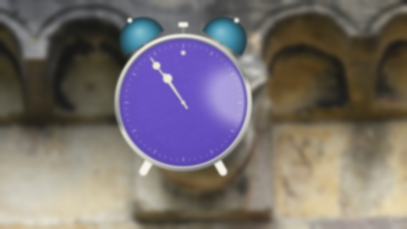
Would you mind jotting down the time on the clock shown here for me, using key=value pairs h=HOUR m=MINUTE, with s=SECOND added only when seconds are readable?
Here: h=10 m=54
